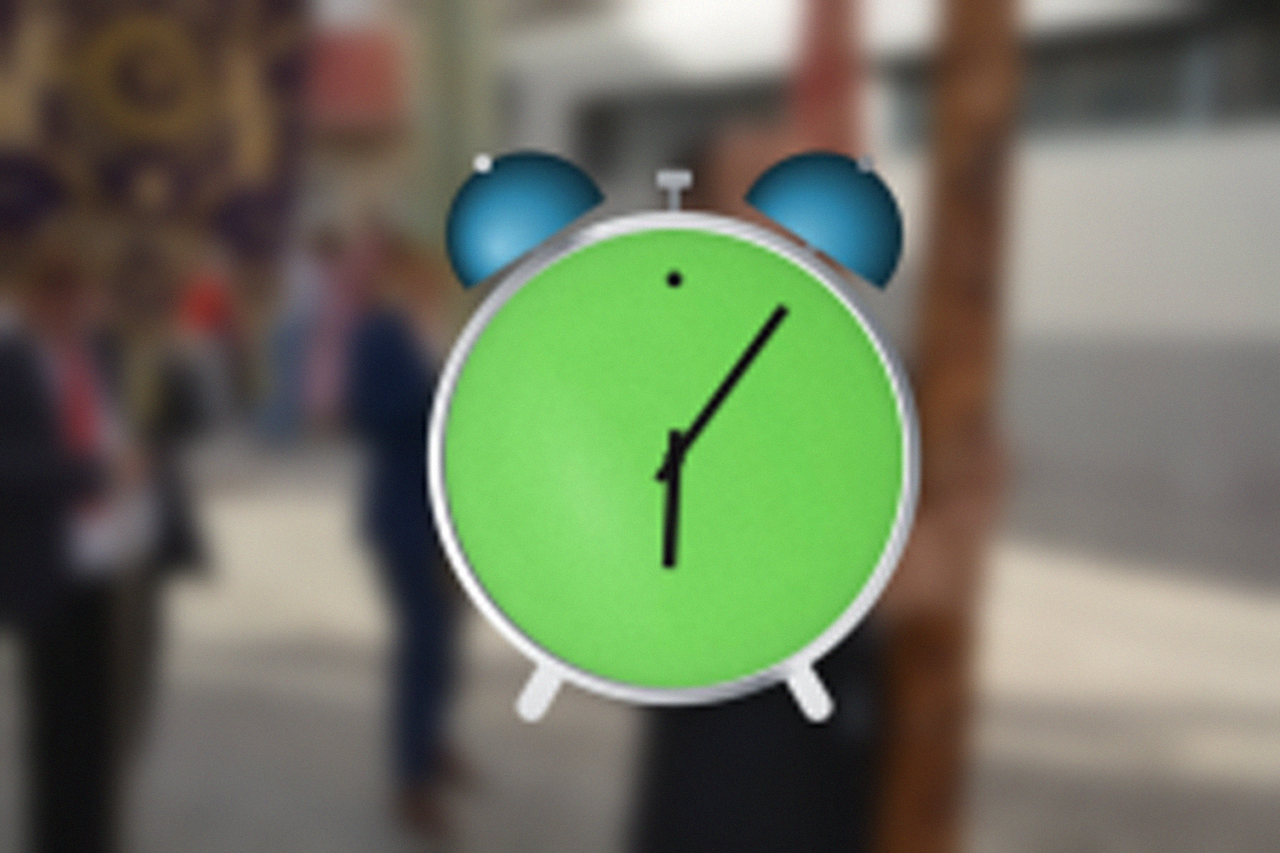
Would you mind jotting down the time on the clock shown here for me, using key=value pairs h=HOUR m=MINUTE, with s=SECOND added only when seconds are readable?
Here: h=6 m=6
